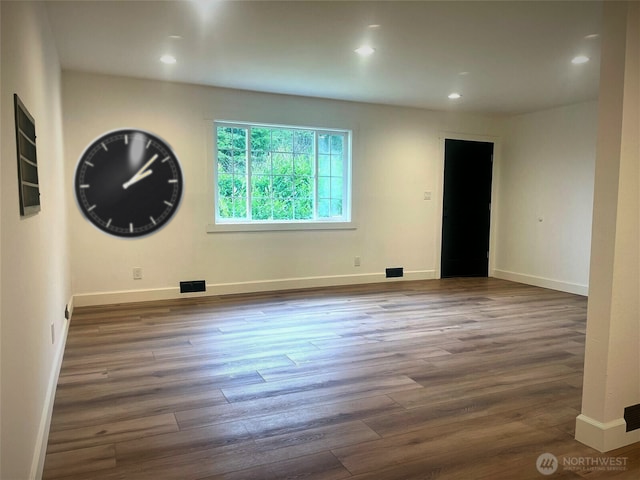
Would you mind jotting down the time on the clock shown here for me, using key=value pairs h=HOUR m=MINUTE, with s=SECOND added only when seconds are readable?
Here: h=2 m=8
